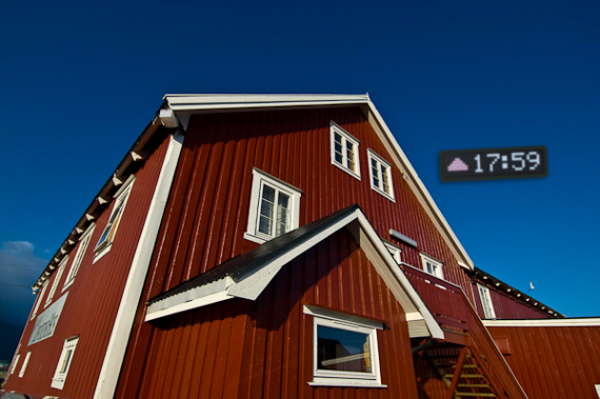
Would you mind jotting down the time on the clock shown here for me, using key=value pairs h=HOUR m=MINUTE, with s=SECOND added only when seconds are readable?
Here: h=17 m=59
